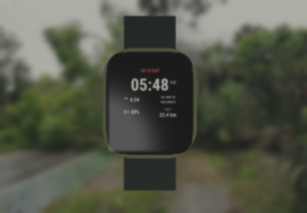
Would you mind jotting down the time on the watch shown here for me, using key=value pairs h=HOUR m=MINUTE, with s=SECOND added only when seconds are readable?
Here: h=5 m=48
